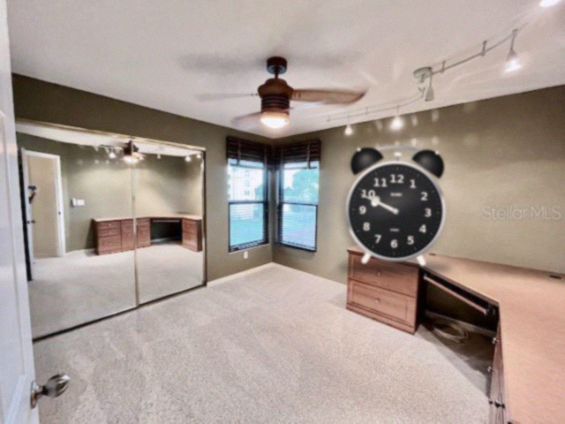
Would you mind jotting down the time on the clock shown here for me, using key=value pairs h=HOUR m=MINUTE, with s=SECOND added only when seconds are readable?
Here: h=9 m=49
